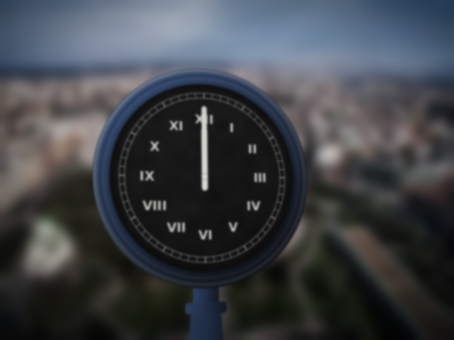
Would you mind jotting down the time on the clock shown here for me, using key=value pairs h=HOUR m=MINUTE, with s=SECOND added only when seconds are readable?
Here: h=12 m=0
